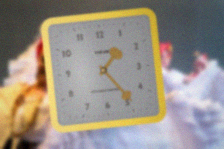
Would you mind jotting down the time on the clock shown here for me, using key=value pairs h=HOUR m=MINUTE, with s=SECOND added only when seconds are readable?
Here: h=1 m=24
